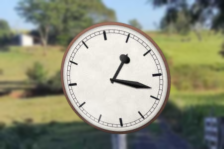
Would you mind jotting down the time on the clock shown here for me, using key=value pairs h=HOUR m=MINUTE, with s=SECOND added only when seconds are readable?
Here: h=1 m=18
